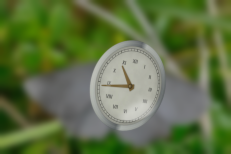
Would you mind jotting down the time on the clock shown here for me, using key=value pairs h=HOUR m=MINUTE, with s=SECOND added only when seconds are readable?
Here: h=10 m=44
